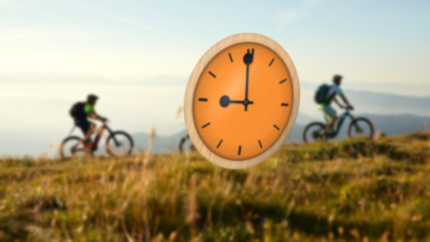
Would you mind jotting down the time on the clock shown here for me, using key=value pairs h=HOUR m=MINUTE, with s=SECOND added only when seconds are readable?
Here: h=8 m=59
